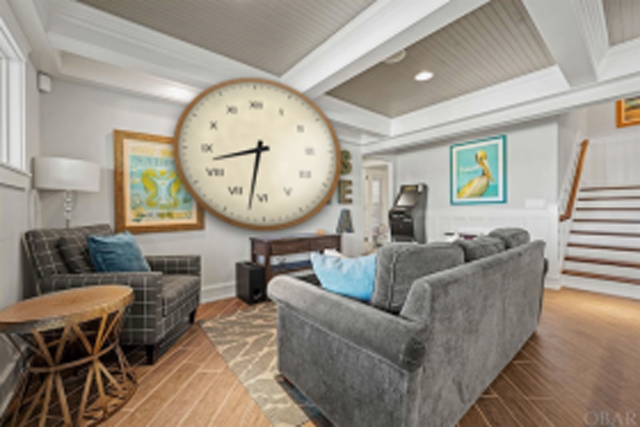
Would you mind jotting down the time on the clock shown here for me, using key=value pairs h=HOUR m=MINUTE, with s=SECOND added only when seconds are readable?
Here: h=8 m=32
